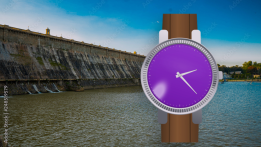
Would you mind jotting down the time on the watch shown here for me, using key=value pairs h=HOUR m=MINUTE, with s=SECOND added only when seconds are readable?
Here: h=2 m=23
